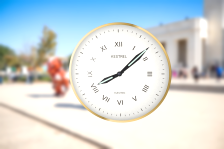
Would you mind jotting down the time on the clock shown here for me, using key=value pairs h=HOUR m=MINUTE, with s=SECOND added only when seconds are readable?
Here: h=8 m=8
